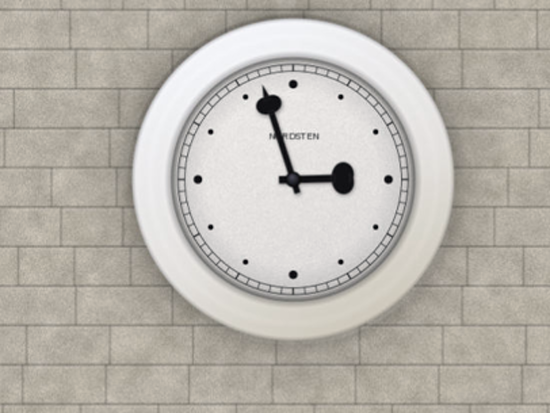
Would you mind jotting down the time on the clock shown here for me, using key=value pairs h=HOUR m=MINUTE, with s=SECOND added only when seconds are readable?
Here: h=2 m=57
